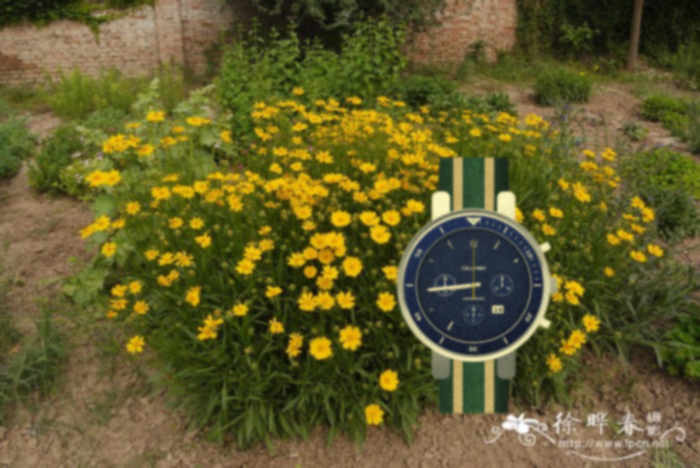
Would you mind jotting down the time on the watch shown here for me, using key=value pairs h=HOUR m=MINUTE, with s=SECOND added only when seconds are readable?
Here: h=8 m=44
